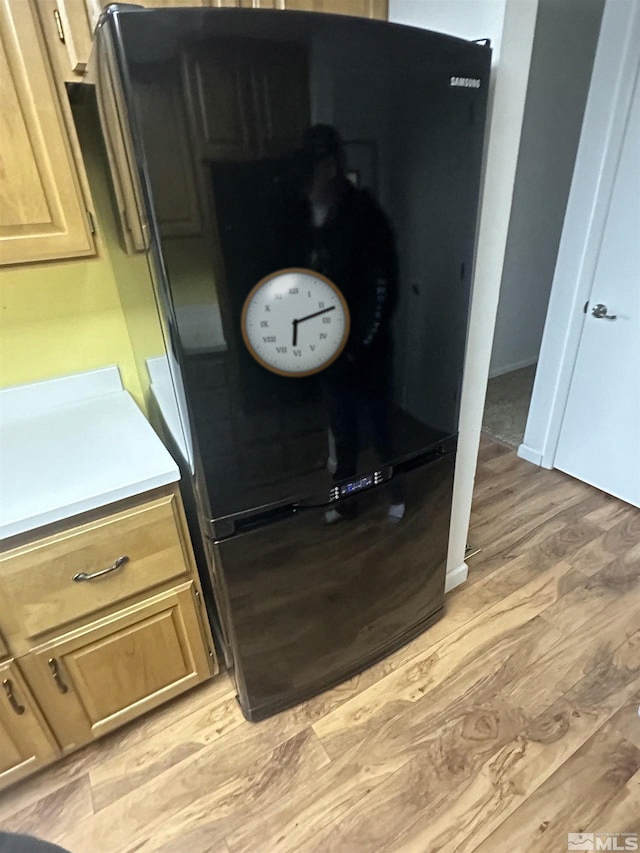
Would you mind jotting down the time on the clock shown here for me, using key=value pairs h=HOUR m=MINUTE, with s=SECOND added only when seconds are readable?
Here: h=6 m=12
